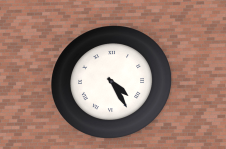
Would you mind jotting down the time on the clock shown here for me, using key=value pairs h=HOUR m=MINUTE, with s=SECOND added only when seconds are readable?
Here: h=4 m=25
